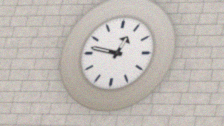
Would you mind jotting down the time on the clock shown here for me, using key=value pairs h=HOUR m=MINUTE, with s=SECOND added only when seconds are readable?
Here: h=12 m=47
